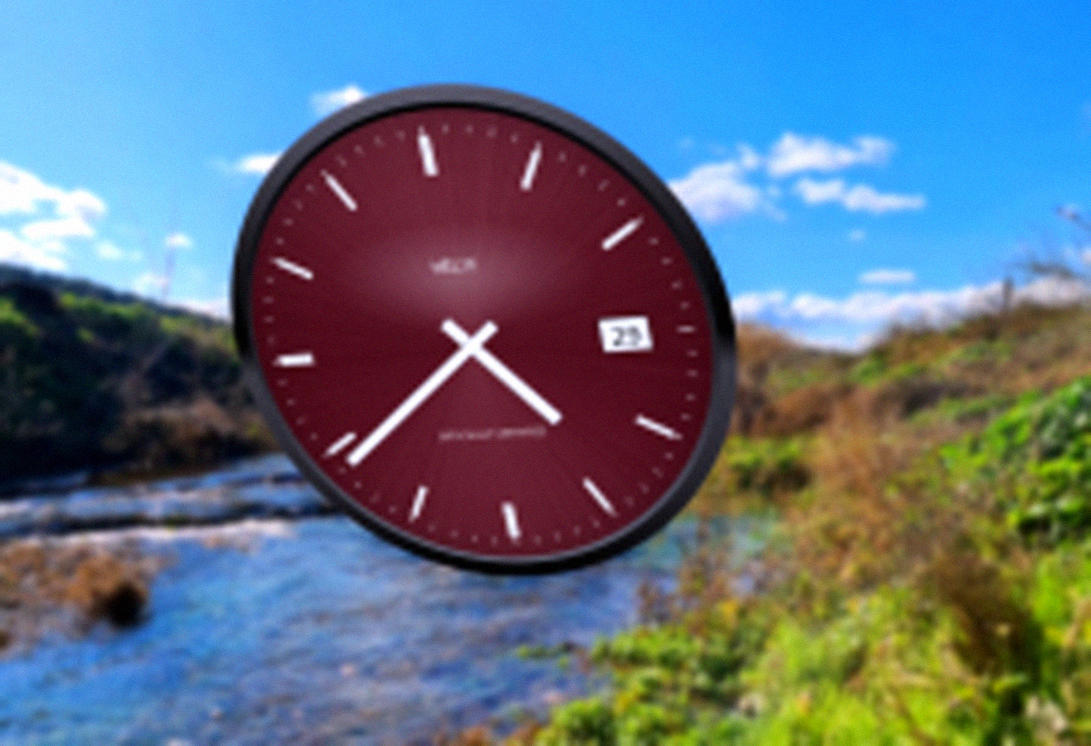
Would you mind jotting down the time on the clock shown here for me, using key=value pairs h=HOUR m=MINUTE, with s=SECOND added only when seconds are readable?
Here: h=4 m=39
